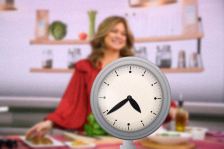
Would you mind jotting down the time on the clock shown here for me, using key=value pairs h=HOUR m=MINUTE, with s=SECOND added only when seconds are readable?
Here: h=4 m=39
